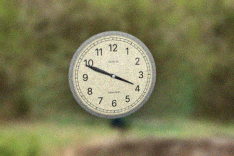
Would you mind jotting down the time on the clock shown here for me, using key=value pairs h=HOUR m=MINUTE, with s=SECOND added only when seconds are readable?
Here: h=3 m=49
